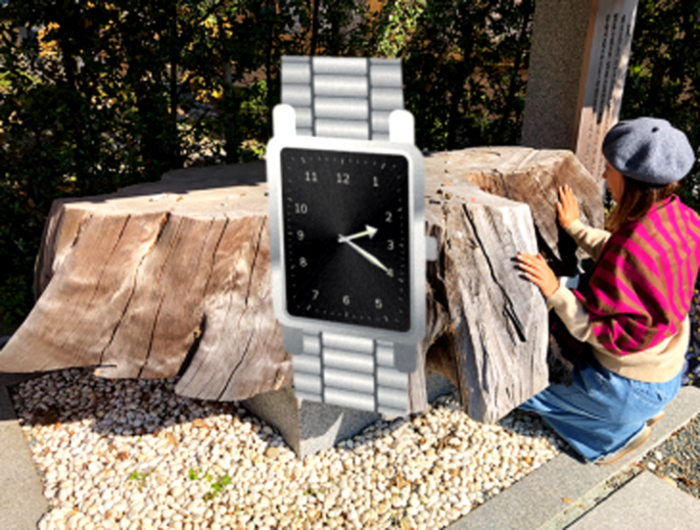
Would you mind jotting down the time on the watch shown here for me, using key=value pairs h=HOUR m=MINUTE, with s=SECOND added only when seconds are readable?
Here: h=2 m=20
